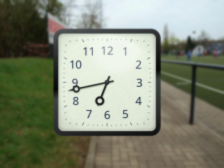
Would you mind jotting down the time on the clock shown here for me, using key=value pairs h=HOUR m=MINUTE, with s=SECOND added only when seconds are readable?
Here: h=6 m=43
